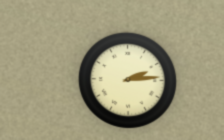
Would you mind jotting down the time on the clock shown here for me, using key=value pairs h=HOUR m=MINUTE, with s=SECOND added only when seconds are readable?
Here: h=2 m=14
